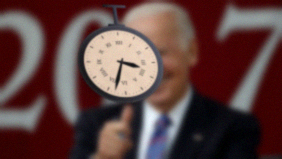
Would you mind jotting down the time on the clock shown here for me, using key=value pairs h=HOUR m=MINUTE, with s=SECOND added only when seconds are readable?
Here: h=3 m=33
